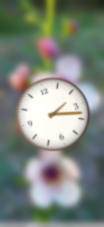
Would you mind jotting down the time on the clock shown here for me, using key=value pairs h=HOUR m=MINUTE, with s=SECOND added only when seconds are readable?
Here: h=2 m=18
